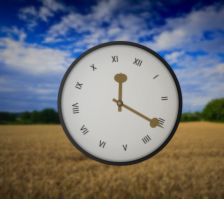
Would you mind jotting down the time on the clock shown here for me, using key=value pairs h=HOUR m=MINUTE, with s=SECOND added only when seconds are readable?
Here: h=11 m=16
